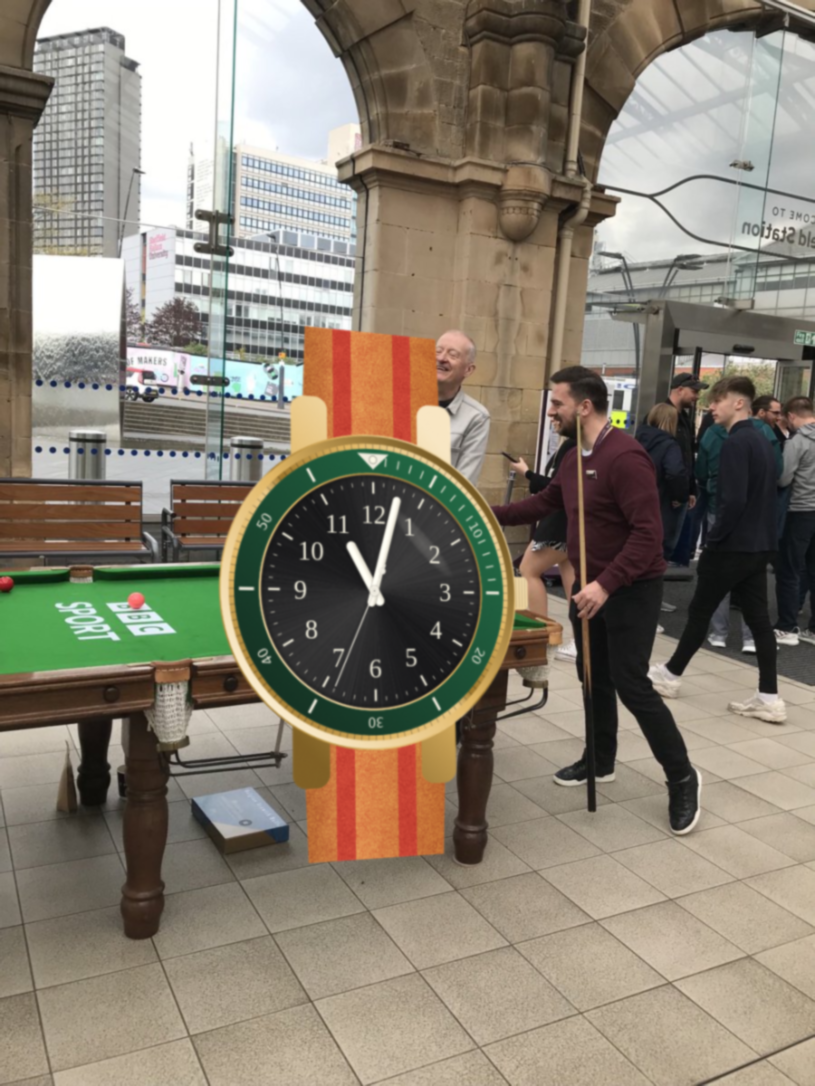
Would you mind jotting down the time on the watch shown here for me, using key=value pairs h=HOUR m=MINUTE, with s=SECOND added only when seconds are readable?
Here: h=11 m=2 s=34
